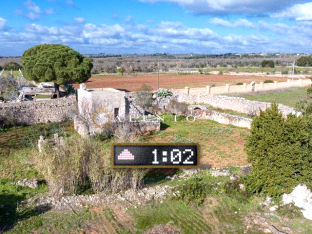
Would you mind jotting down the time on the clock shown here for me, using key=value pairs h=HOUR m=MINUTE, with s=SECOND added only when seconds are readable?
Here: h=1 m=2
